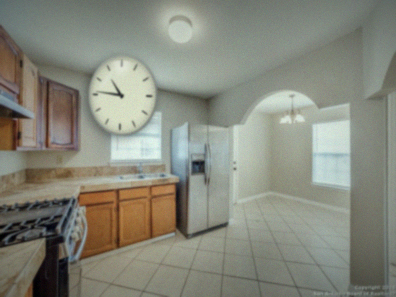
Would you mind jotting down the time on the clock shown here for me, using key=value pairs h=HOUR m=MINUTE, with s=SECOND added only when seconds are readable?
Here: h=10 m=46
